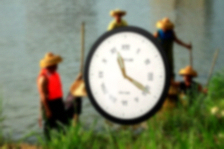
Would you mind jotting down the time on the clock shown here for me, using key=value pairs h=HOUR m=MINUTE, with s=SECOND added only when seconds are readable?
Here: h=11 m=20
